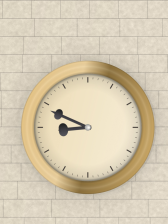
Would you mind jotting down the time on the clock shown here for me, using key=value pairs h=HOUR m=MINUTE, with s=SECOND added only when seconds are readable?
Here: h=8 m=49
